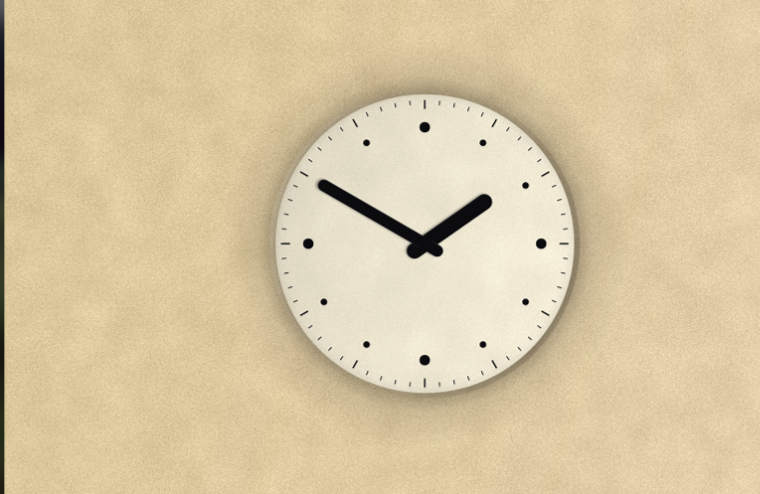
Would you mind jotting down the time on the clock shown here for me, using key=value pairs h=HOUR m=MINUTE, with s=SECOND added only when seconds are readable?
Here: h=1 m=50
